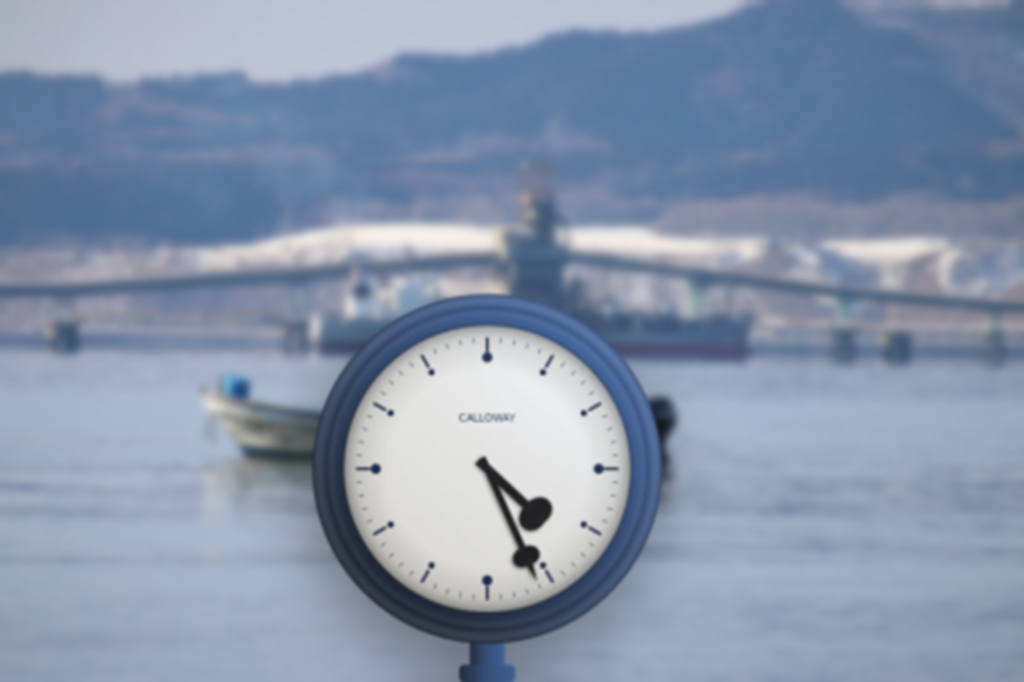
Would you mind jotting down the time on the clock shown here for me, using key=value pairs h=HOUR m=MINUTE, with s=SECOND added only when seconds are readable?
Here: h=4 m=26
